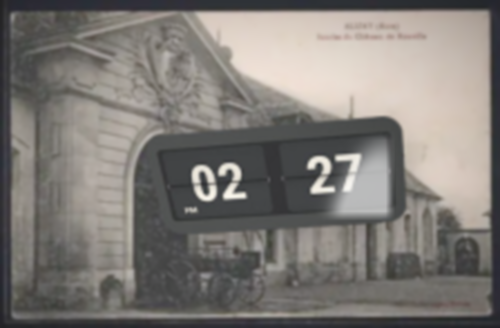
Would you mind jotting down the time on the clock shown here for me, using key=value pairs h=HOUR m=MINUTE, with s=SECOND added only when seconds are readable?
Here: h=2 m=27
